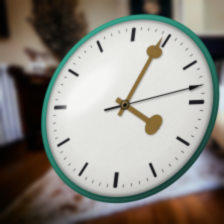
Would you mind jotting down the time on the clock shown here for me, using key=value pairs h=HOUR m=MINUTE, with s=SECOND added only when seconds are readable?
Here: h=4 m=4 s=13
